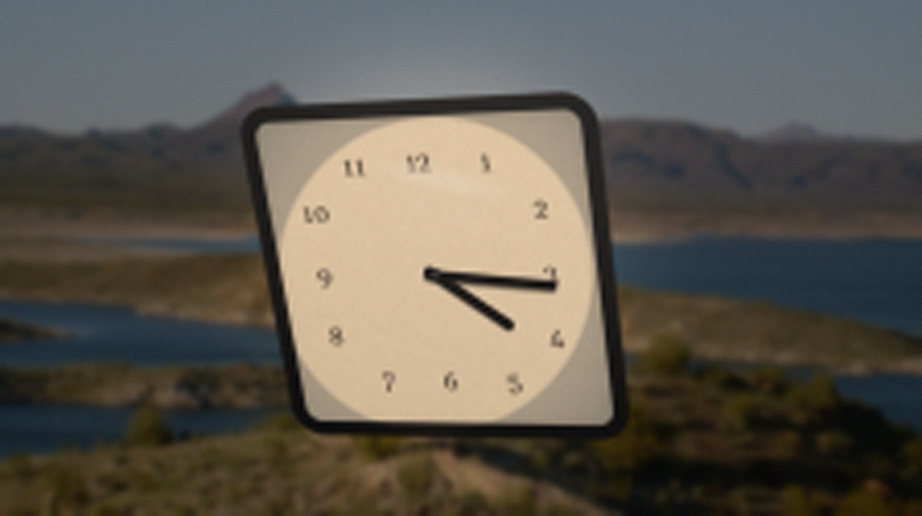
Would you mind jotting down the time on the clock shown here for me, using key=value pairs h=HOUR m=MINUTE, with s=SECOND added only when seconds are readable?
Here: h=4 m=16
